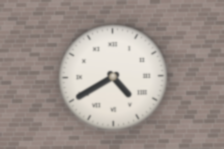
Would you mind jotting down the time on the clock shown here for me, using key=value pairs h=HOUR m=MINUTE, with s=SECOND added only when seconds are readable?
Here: h=4 m=40
